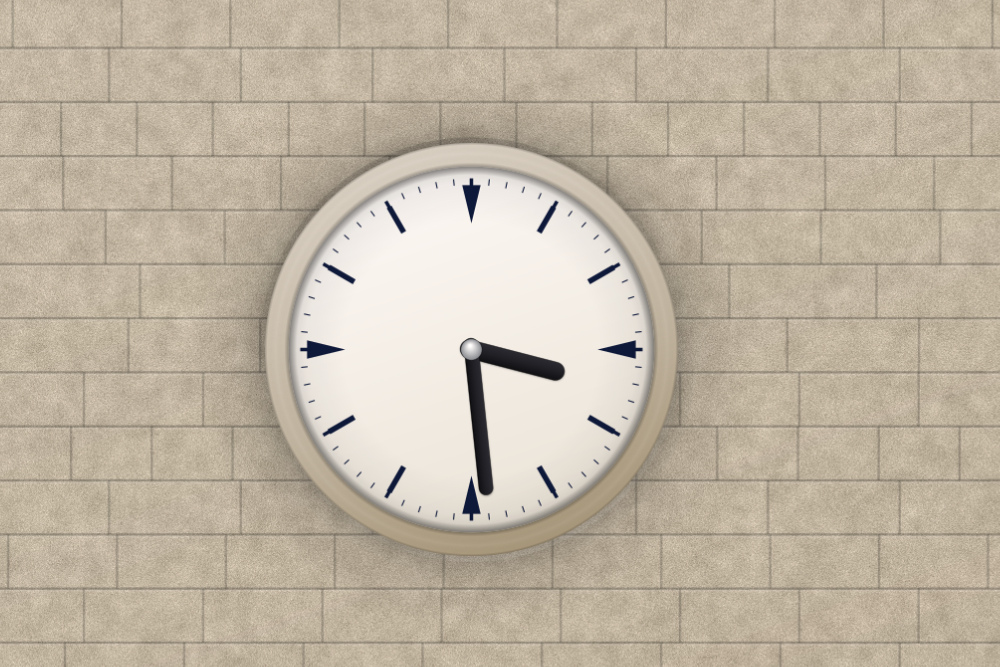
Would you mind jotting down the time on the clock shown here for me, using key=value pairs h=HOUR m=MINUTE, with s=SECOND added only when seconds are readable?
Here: h=3 m=29
